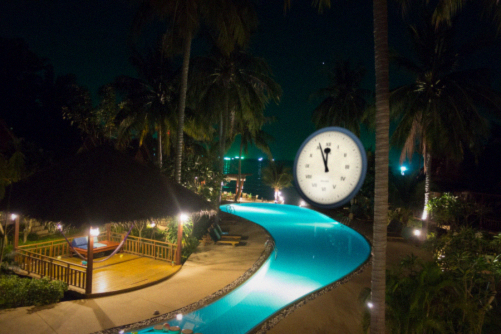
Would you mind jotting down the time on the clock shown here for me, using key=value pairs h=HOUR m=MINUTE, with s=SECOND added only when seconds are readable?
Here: h=11 m=56
